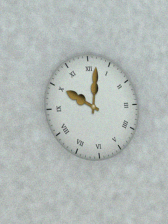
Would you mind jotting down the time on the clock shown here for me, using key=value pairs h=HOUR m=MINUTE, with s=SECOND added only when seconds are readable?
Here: h=10 m=2
